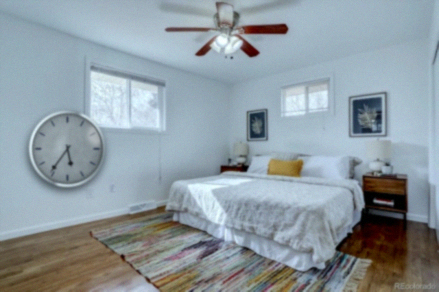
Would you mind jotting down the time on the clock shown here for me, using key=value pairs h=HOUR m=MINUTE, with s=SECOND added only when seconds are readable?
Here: h=5 m=36
